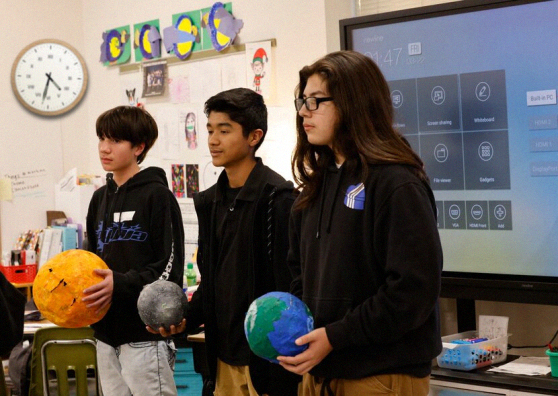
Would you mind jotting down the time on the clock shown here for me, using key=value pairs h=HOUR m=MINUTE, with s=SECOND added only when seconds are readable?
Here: h=4 m=32
